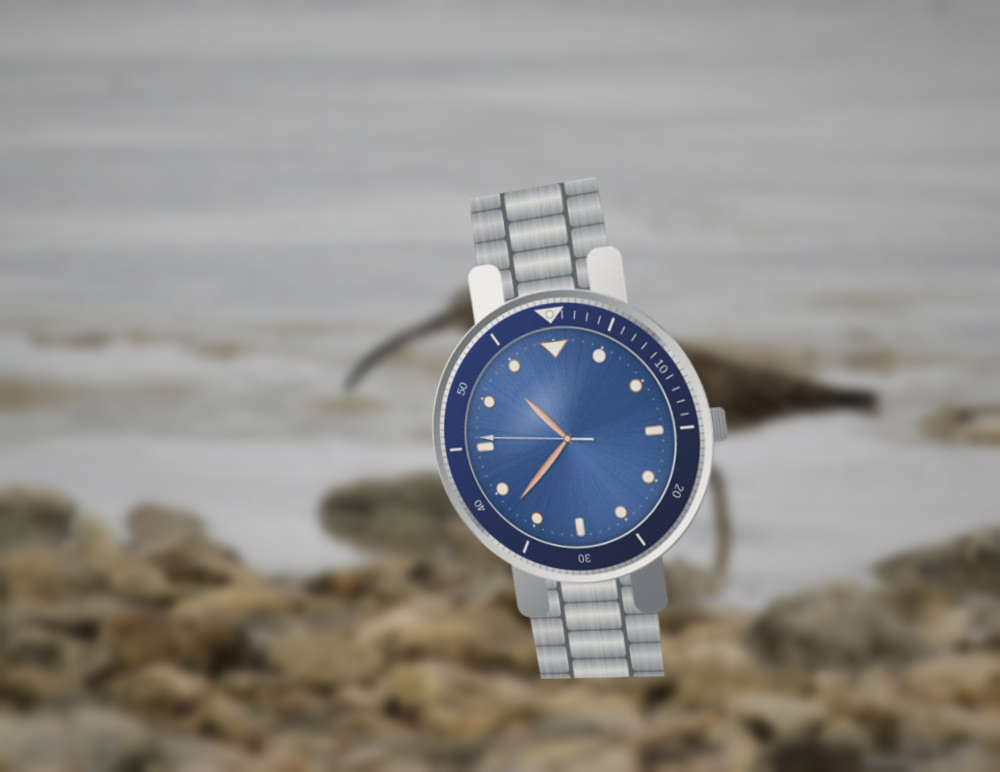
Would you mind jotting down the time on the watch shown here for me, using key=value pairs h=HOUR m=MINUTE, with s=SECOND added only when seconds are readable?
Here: h=10 m=37 s=46
